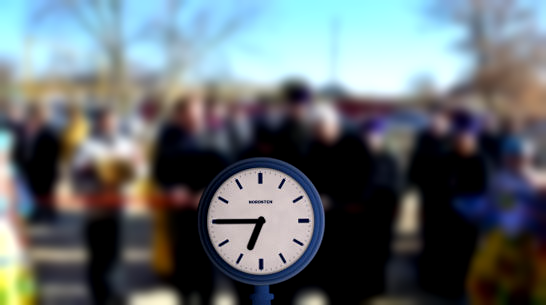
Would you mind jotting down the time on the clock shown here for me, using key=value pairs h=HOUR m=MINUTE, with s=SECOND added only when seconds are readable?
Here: h=6 m=45
